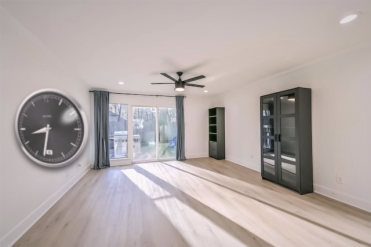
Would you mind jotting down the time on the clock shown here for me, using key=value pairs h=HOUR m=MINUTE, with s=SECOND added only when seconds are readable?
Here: h=8 m=32
